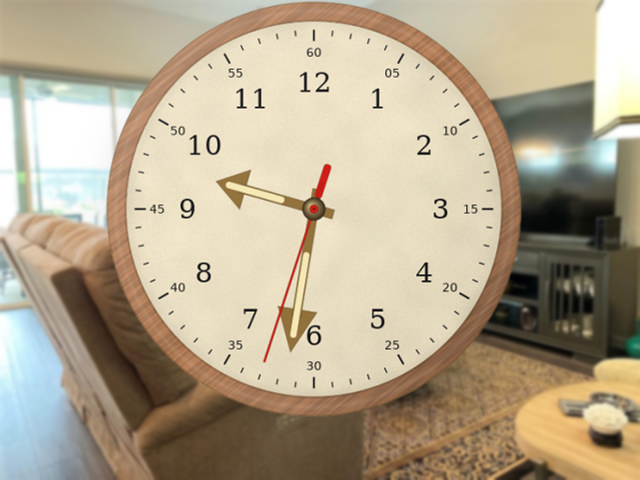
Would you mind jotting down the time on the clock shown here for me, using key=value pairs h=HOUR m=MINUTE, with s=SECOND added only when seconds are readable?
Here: h=9 m=31 s=33
